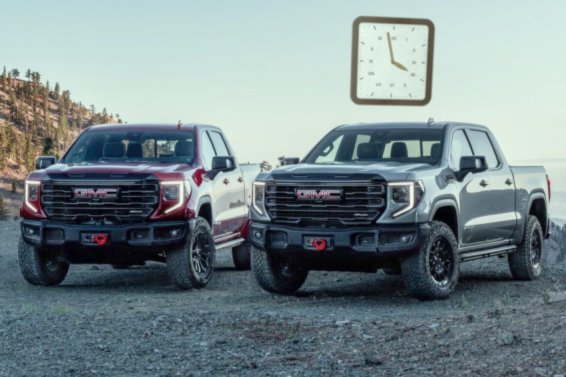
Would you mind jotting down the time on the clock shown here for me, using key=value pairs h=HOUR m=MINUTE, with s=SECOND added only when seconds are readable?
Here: h=3 m=58
